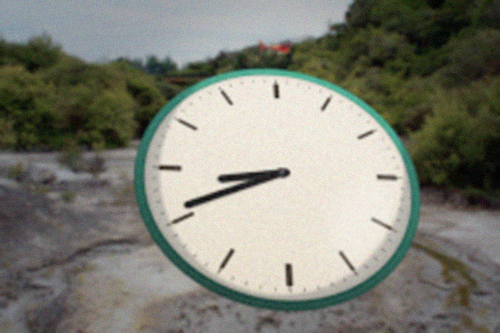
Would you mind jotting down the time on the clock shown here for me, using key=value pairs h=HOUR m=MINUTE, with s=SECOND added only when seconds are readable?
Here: h=8 m=41
